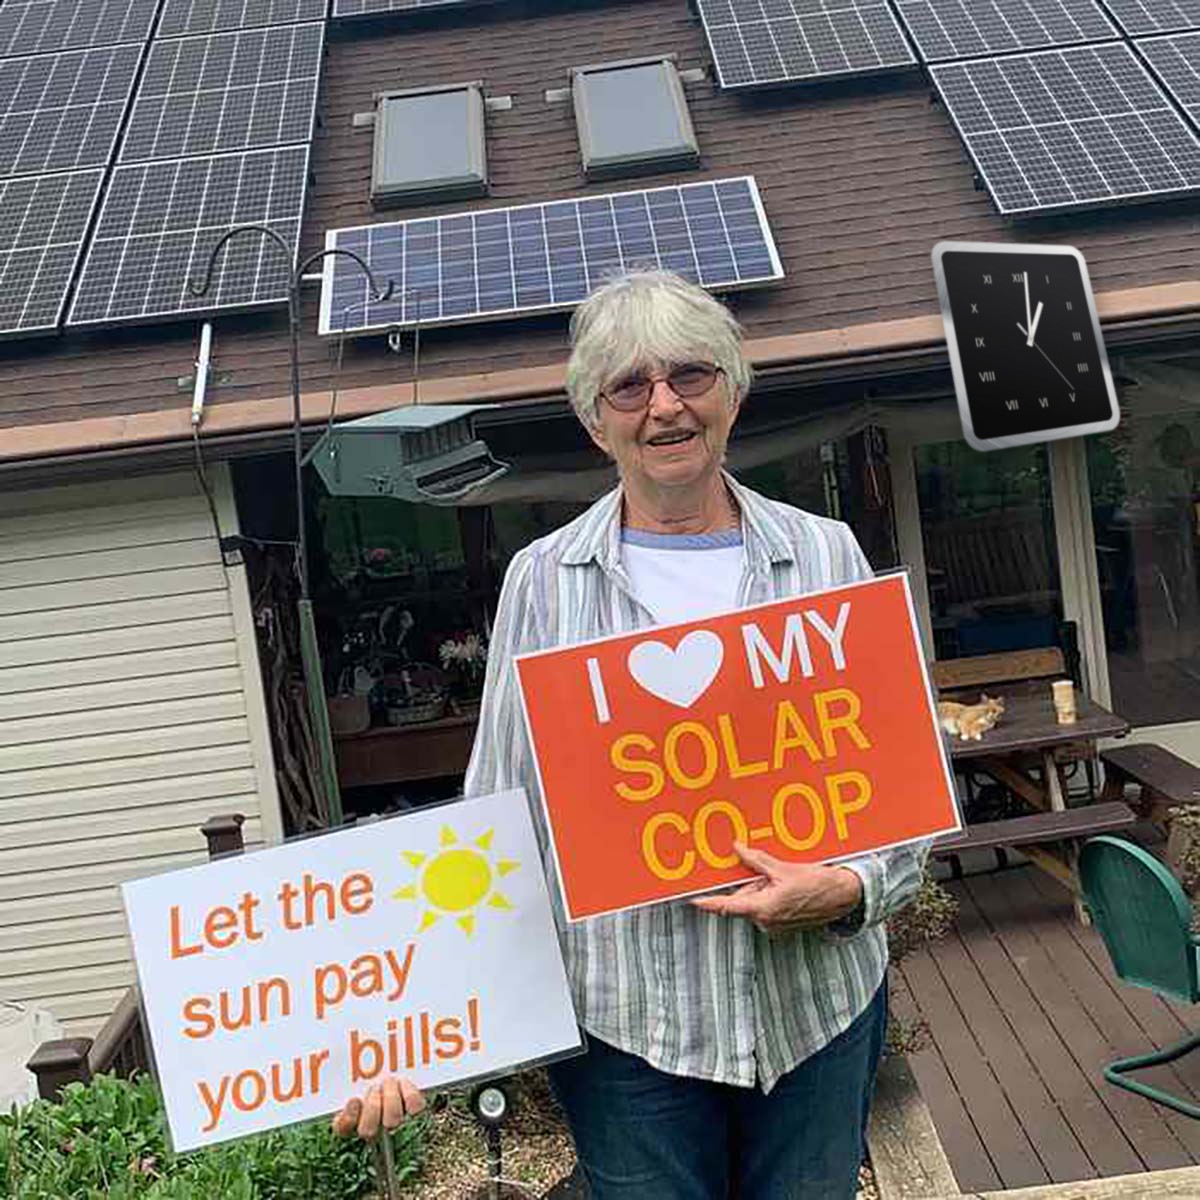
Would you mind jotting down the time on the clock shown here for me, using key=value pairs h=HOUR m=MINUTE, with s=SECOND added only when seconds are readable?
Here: h=1 m=1 s=24
